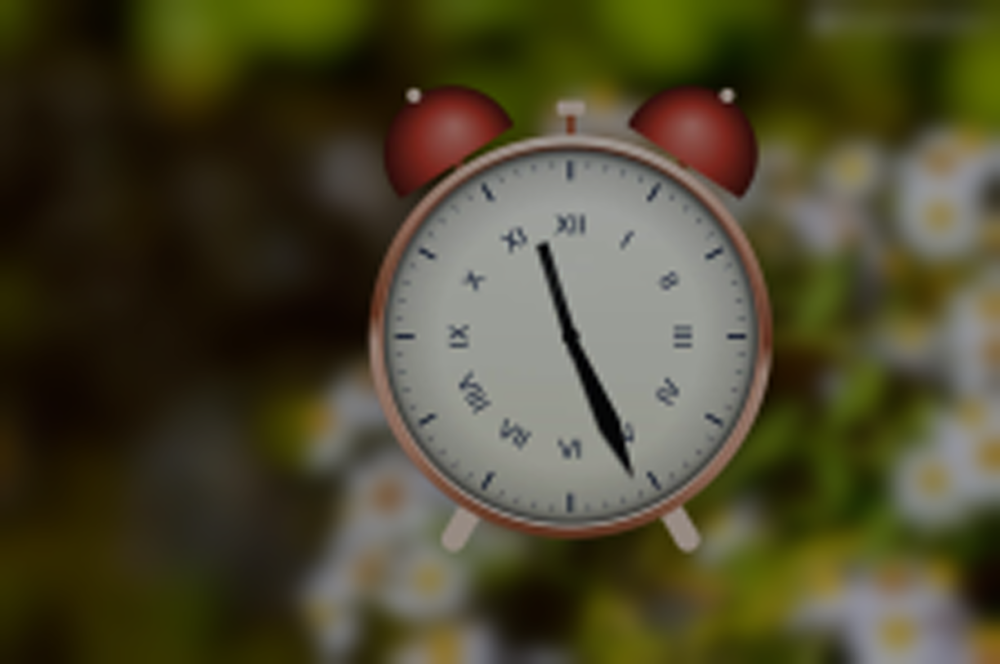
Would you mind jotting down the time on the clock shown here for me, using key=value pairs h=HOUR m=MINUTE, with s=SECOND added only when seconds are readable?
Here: h=11 m=26
